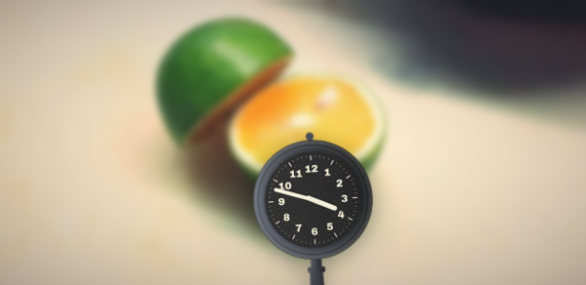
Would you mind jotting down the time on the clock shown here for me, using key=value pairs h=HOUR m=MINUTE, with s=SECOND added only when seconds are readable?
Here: h=3 m=48
